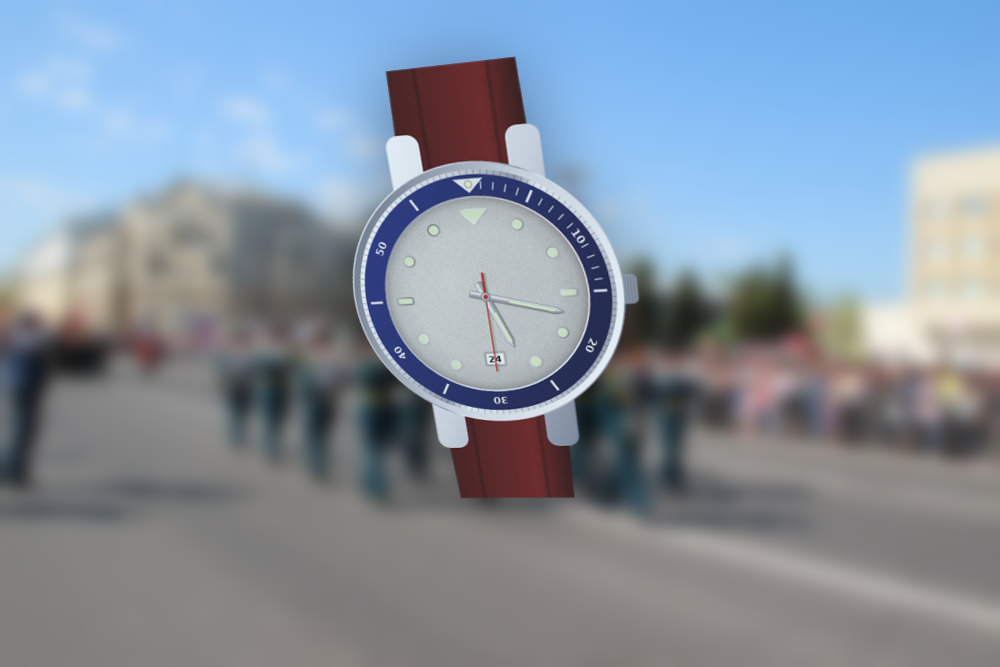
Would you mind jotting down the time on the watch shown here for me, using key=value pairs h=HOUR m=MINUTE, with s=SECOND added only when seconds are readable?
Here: h=5 m=17 s=30
